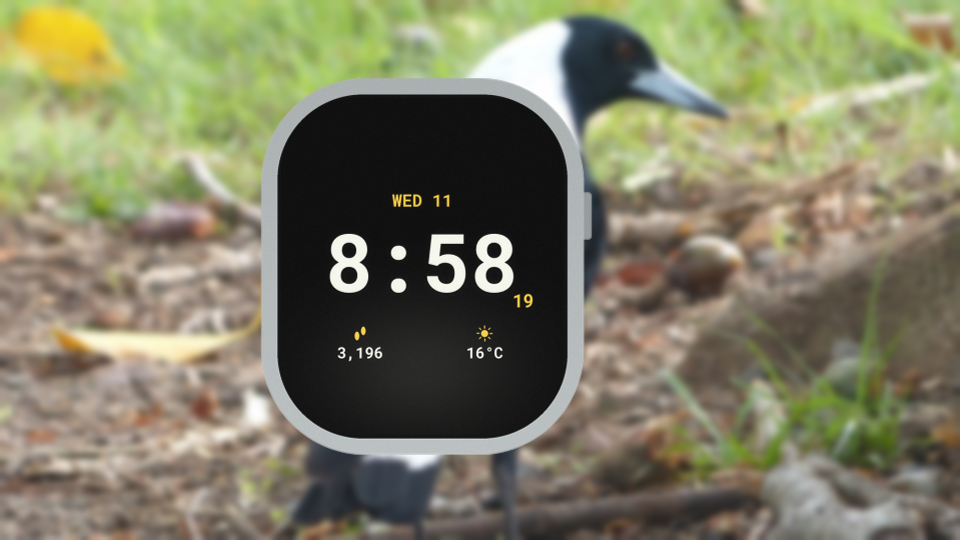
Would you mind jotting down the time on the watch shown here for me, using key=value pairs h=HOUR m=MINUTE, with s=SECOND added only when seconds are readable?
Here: h=8 m=58 s=19
